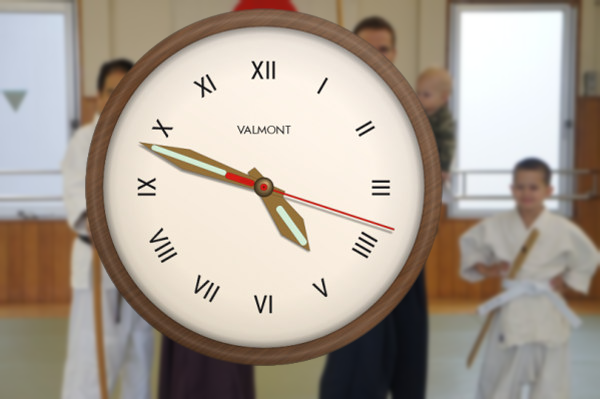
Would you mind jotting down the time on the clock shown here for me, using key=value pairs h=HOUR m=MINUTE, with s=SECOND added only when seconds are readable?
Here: h=4 m=48 s=18
